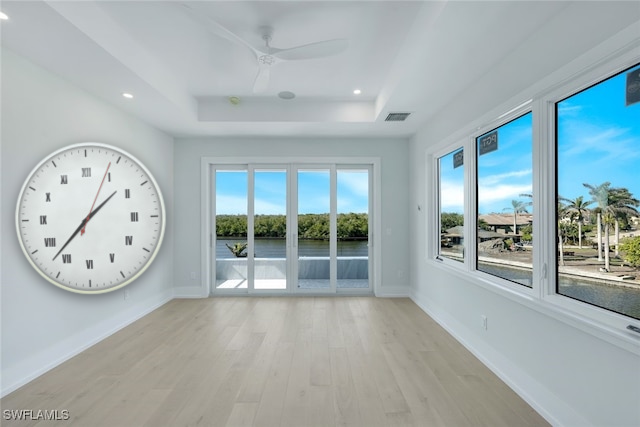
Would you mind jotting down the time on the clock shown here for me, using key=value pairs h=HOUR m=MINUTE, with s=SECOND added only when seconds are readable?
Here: h=1 m=37 s=4
